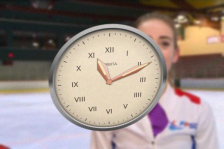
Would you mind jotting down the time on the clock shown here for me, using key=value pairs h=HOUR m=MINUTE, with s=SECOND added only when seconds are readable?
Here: h=11 m=11
